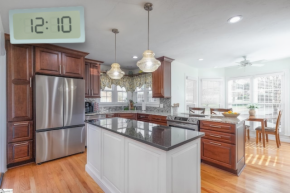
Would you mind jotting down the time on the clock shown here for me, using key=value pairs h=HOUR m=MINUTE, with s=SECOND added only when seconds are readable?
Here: h=12 m=10
